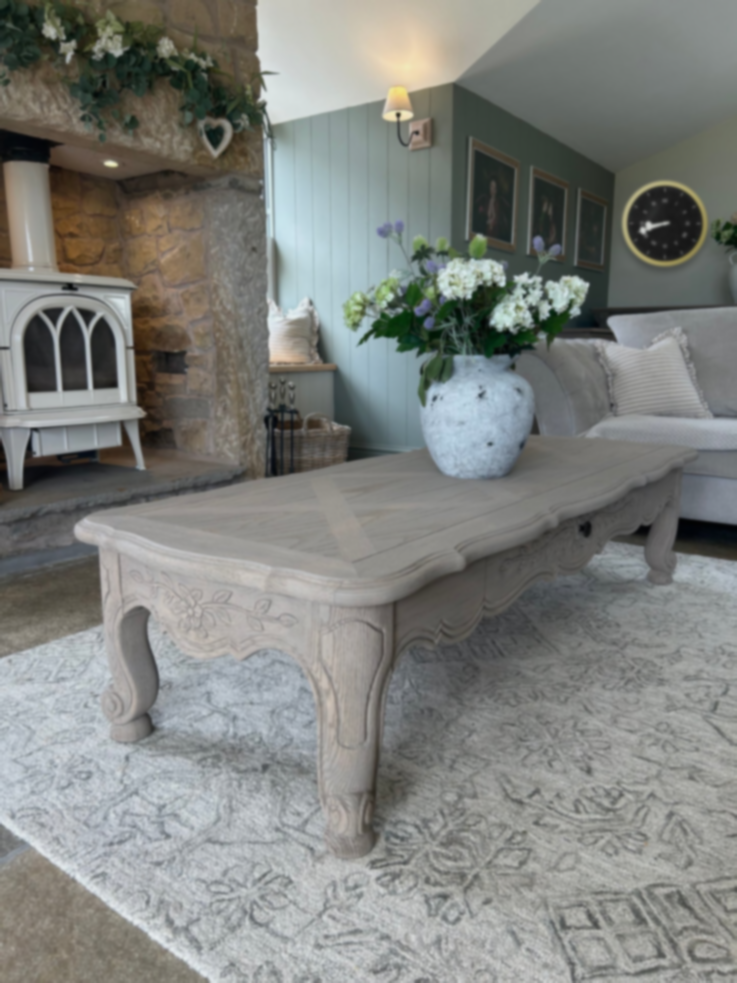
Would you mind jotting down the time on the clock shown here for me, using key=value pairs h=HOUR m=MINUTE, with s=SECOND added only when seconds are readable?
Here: h=8 m=42
